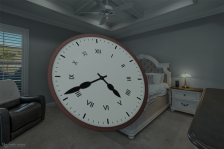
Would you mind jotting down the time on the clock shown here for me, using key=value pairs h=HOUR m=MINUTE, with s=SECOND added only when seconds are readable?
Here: h=4 m=41
